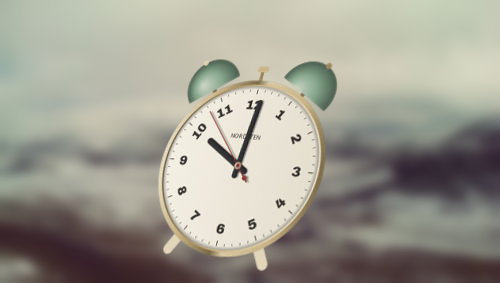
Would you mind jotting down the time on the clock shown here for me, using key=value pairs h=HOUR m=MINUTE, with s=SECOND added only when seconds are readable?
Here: h=10 m=0 s=53
